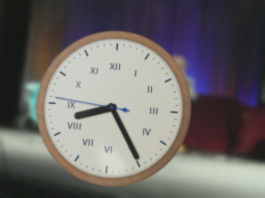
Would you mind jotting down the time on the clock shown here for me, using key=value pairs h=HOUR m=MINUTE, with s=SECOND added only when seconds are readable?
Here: h=8 m=24 s=46
